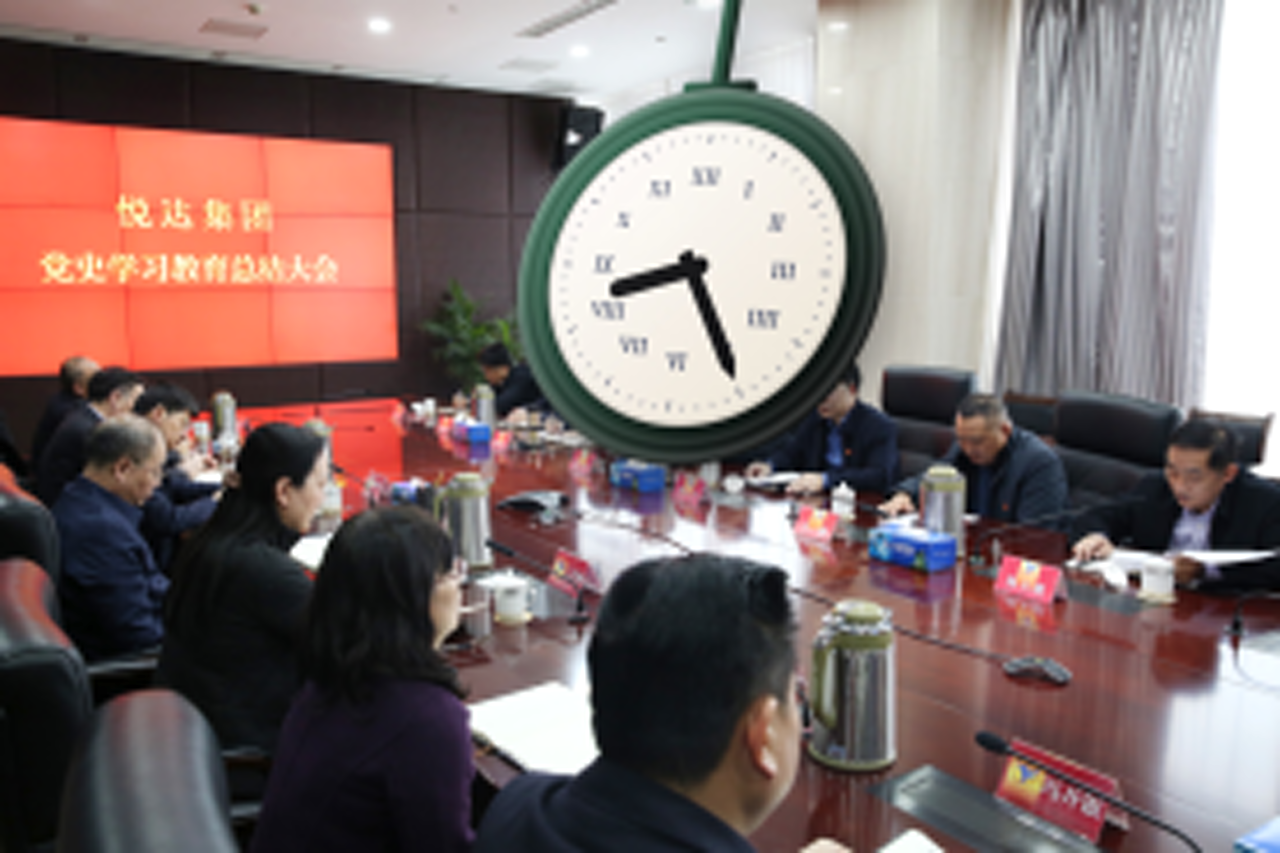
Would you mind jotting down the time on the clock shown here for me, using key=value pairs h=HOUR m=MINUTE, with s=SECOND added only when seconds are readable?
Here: h=8 m=25
